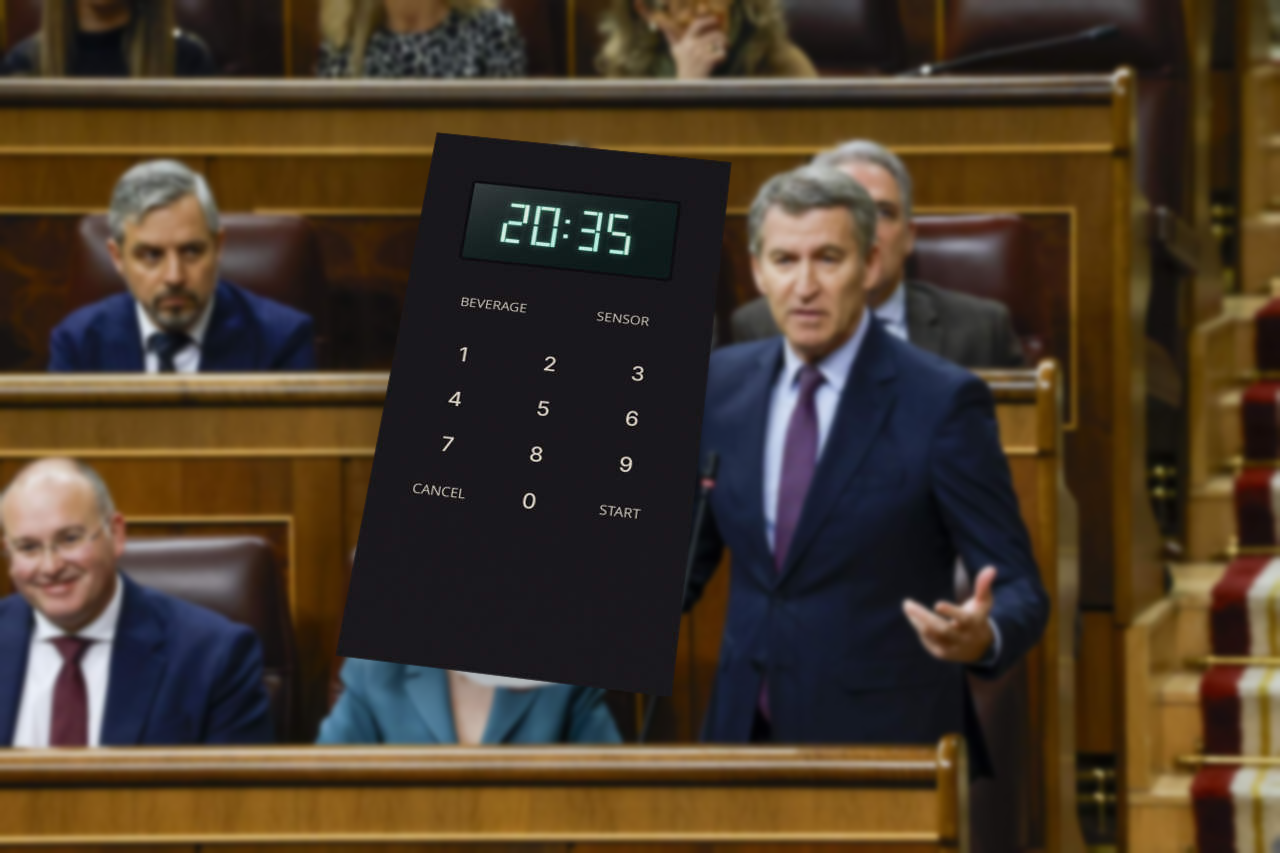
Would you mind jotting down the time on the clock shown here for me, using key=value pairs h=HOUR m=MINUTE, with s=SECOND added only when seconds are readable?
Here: h=20 m=35
